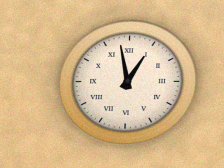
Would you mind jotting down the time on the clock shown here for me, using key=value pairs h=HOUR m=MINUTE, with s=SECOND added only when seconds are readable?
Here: h=12 m=58
